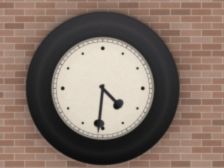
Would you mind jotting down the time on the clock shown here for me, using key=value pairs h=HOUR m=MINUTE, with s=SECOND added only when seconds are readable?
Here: h=4 m=31
